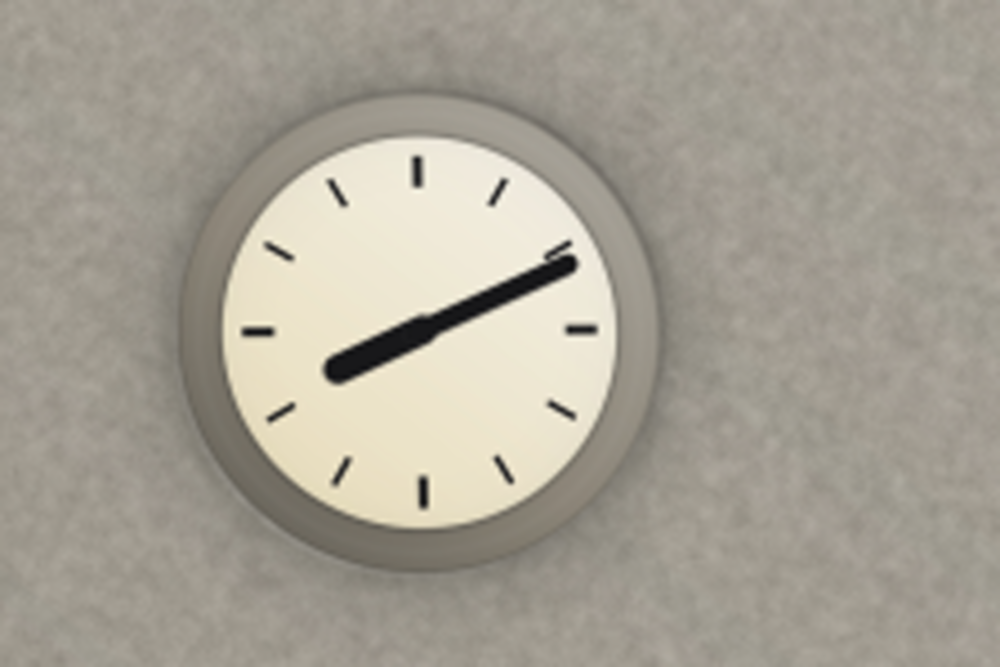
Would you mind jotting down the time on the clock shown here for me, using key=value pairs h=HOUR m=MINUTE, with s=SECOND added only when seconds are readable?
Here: h=8 m=11
